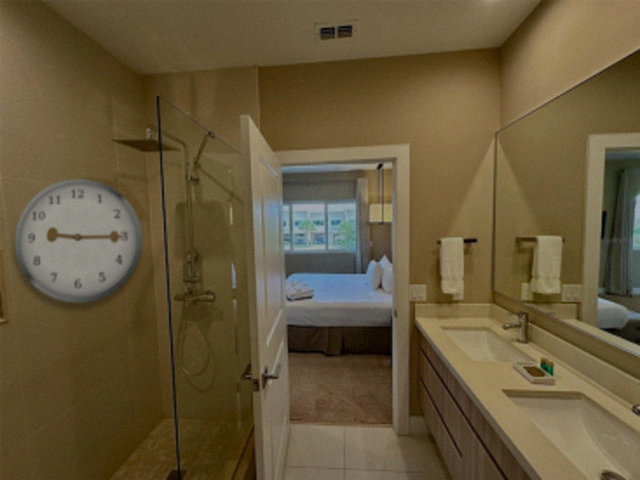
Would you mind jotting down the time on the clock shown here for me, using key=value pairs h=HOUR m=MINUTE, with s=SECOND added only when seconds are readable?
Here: h=9 m=15
